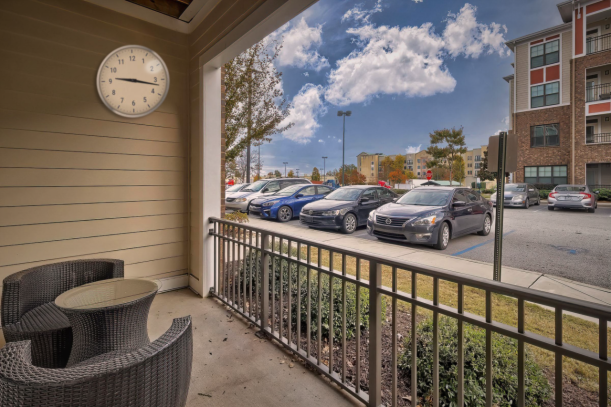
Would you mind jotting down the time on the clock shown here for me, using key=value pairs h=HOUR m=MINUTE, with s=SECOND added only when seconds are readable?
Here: h=9 m=17
